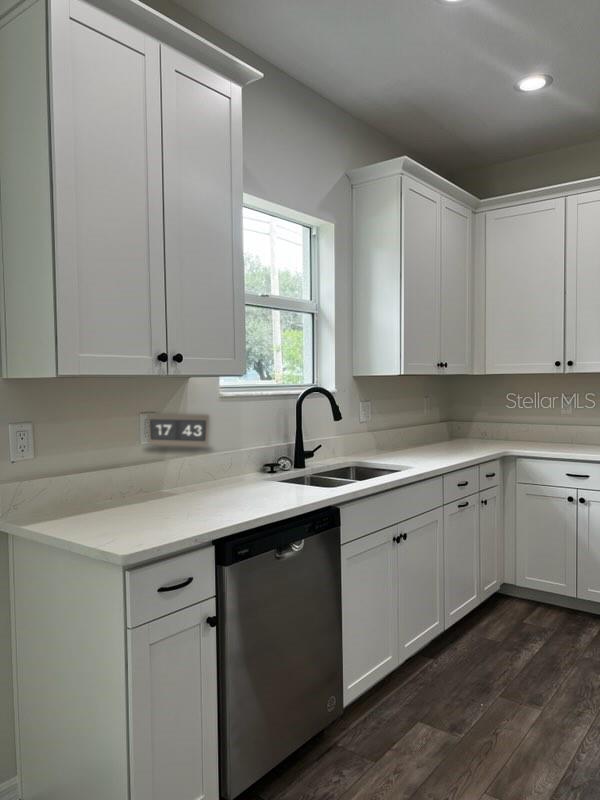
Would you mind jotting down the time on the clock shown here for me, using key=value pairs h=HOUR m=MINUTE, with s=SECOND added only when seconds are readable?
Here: h=17 m=43
